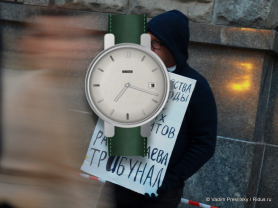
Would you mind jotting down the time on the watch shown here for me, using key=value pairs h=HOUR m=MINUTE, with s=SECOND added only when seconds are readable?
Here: h=7 m=18
